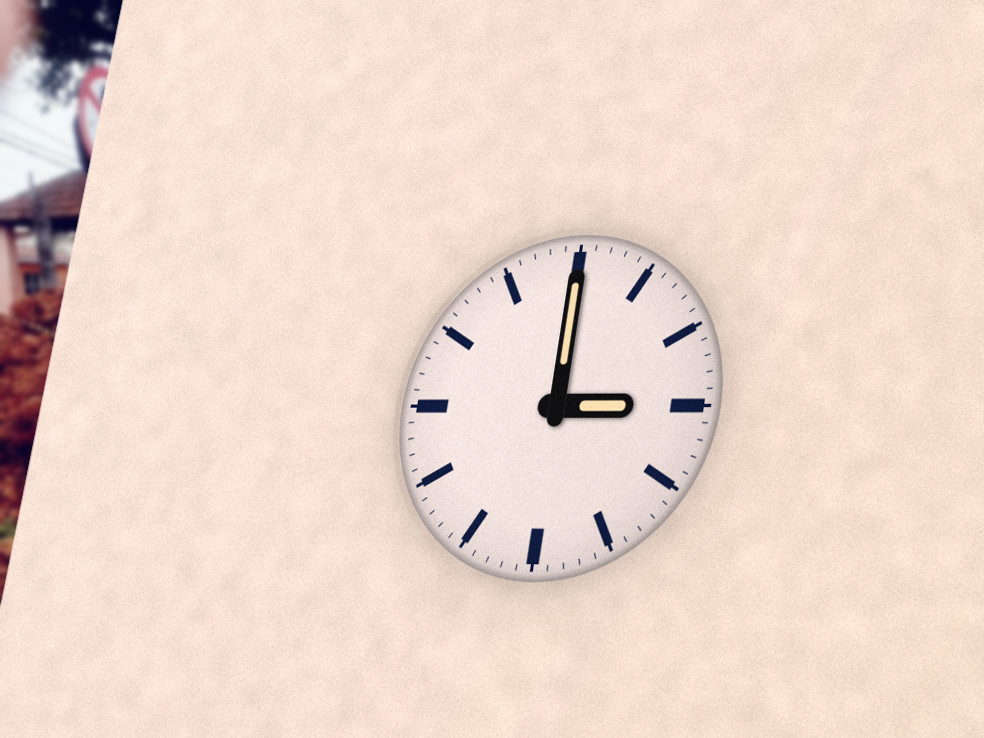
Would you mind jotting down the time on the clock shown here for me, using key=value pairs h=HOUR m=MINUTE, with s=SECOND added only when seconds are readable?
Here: h=3 m=0
